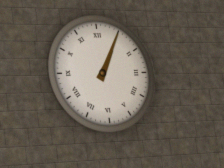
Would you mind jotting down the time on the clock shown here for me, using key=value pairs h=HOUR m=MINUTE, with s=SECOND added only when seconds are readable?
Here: h=1 m=5
